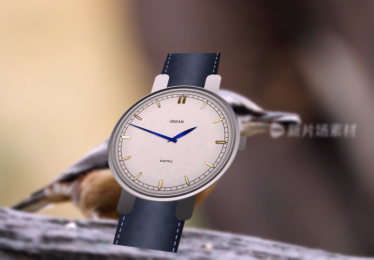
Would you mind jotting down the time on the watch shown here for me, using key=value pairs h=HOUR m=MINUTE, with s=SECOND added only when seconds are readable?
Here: h=1 m=48
